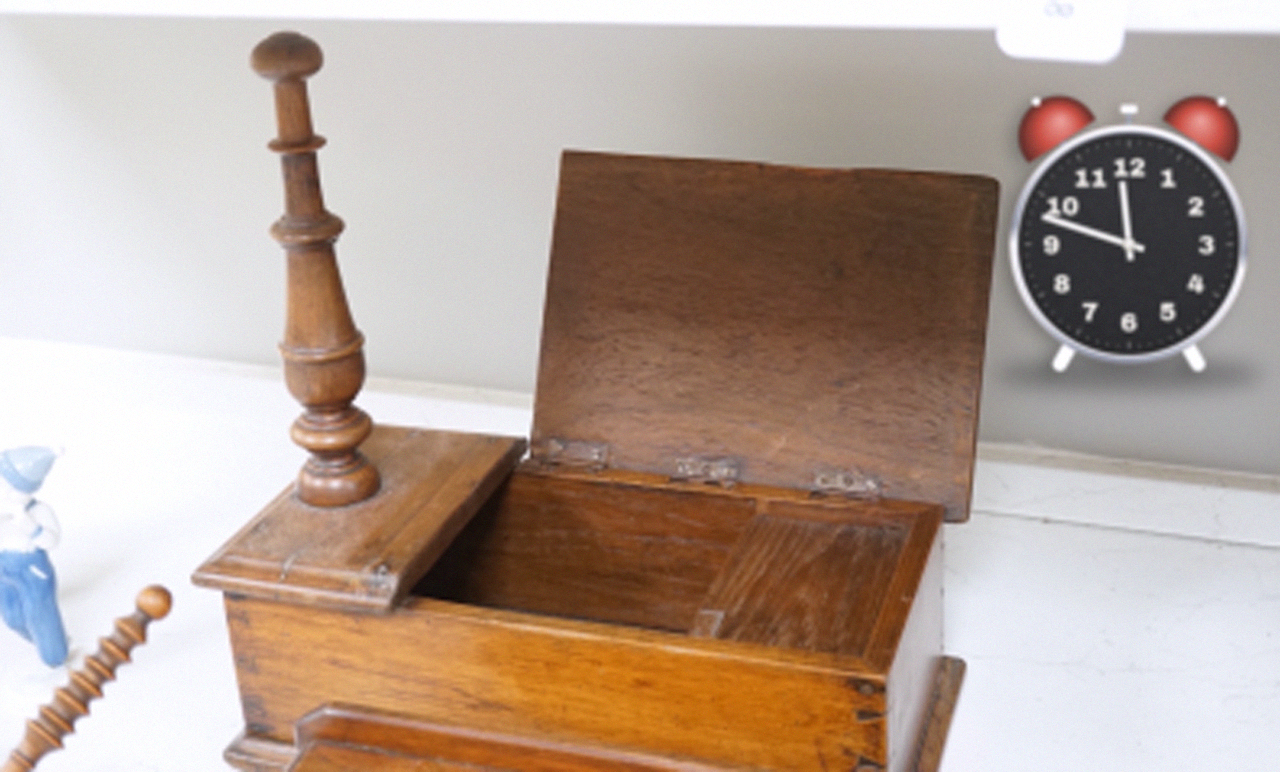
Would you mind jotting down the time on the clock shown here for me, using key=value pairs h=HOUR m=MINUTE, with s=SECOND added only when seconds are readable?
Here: h=11 m=48
